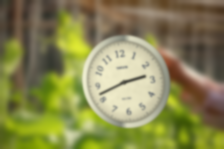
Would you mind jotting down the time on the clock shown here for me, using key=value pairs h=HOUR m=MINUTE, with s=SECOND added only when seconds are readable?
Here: h=2 m=42
